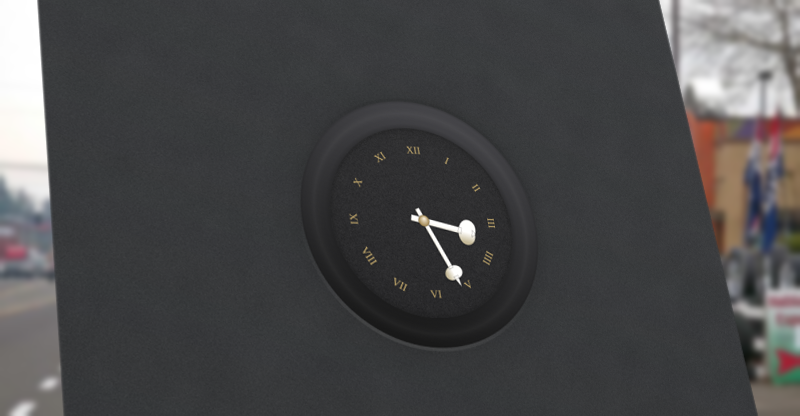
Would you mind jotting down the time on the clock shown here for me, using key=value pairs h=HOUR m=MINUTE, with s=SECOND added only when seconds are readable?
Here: h=3 m=26
